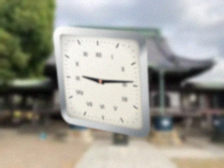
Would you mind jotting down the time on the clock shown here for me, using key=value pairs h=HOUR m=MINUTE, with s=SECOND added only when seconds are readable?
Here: h=9 m=14
